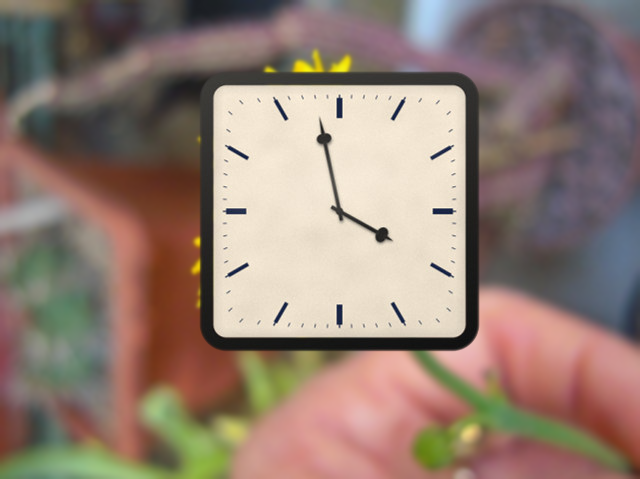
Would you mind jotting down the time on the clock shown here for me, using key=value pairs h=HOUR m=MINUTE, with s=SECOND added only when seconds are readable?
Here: h=3 m=58
